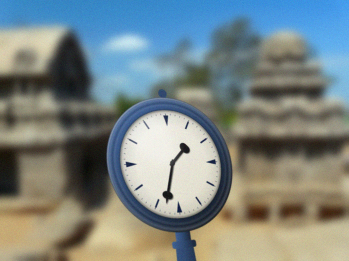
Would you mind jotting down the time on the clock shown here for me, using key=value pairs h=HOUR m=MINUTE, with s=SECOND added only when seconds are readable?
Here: h=1 m=33
